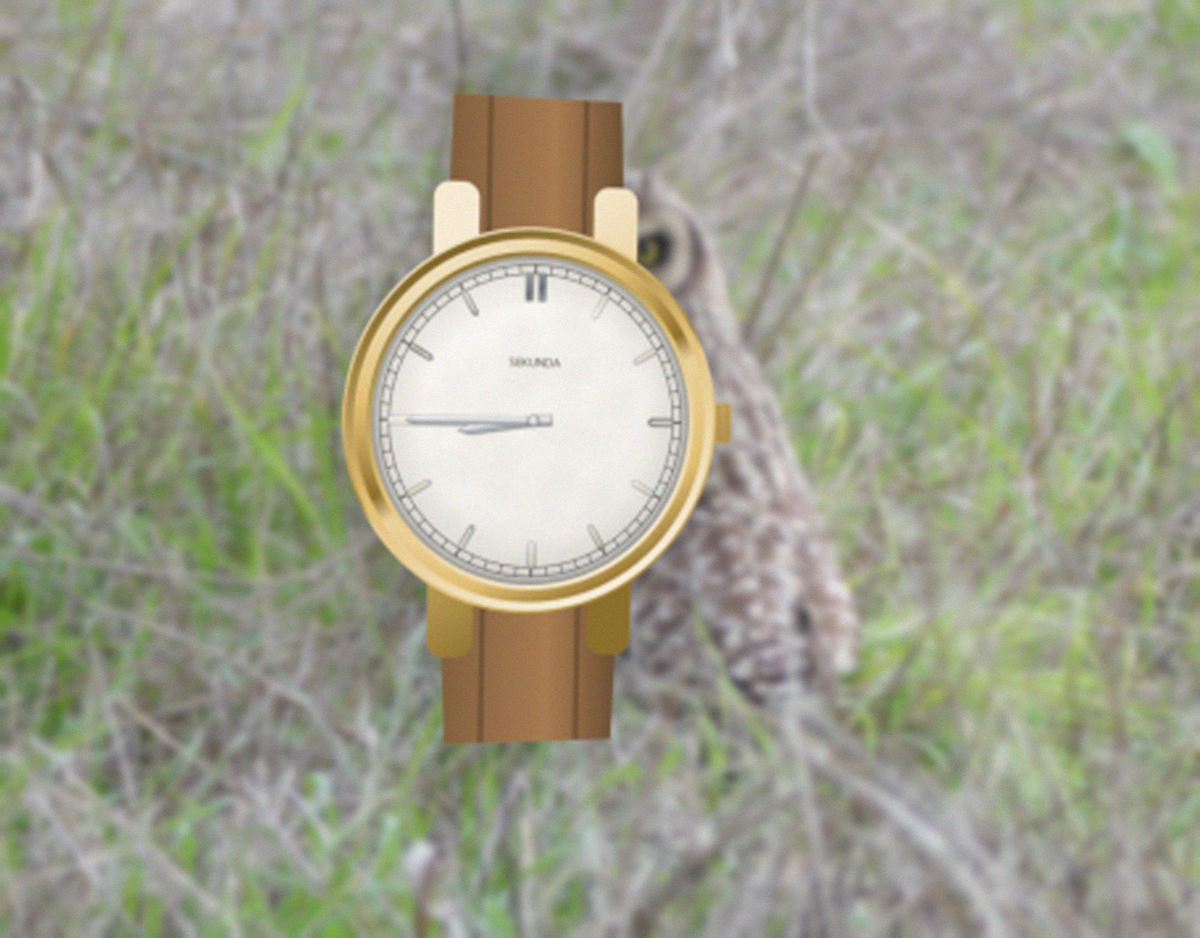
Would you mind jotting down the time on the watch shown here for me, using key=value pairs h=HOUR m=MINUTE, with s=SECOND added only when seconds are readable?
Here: h=8 m=45
